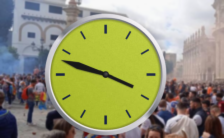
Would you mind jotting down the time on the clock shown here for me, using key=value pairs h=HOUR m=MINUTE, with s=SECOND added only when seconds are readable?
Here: h=3 m=48
